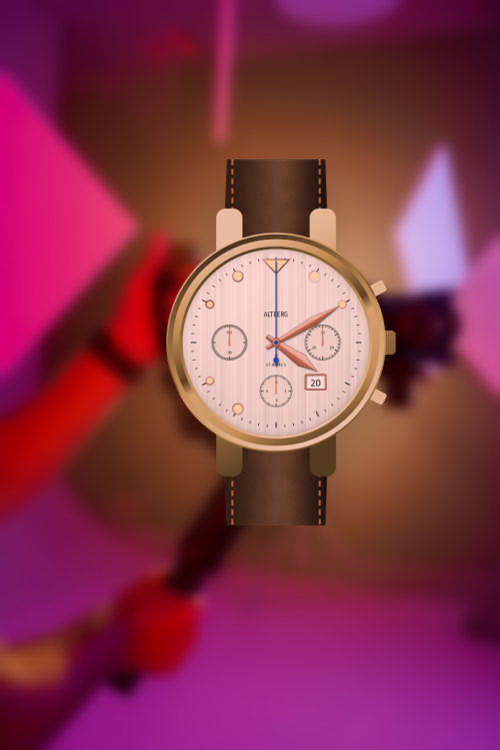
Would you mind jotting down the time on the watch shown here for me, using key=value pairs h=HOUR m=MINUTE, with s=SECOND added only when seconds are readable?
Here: h=4 m=10
